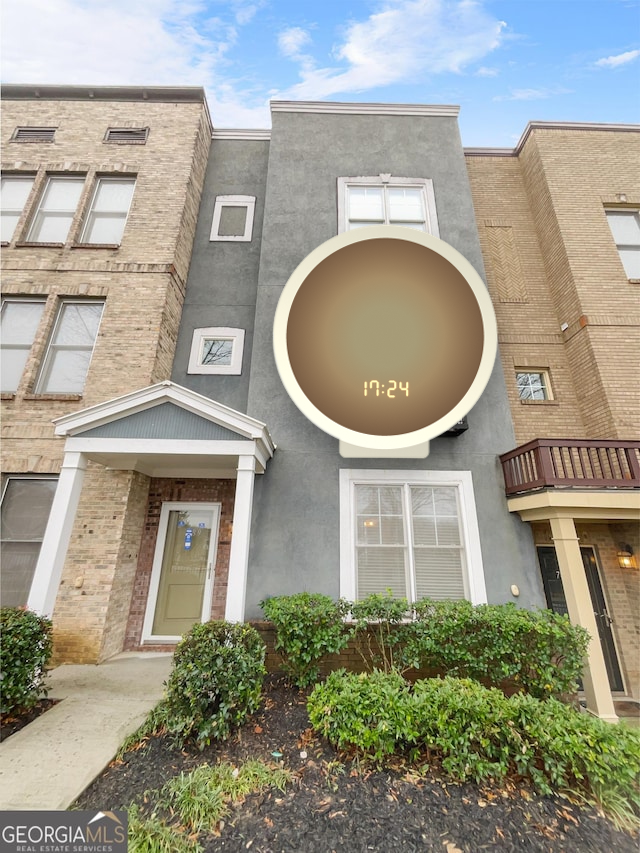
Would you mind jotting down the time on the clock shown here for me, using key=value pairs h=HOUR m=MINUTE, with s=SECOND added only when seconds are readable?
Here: h=17 m=24
